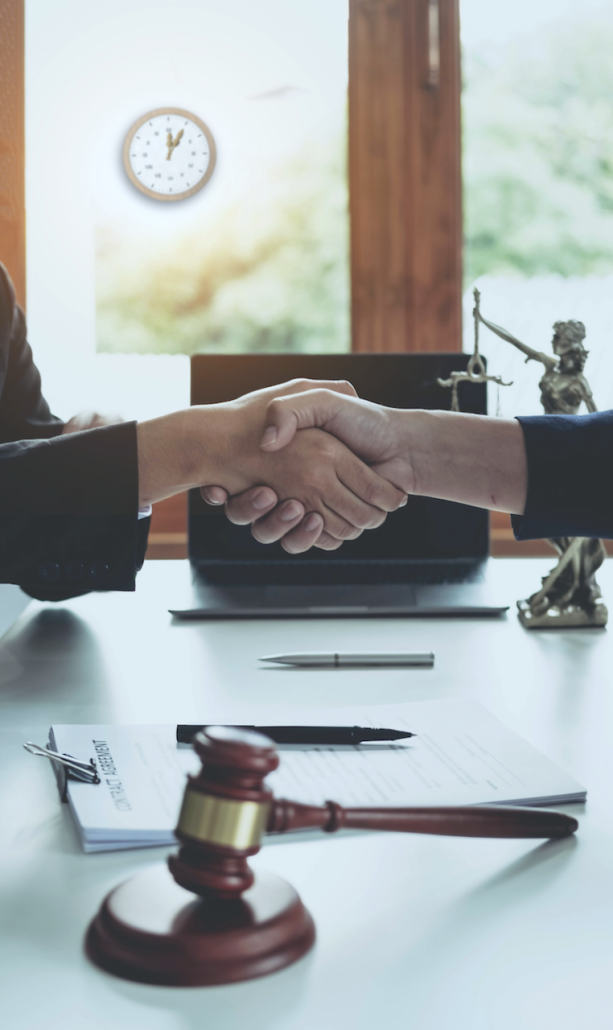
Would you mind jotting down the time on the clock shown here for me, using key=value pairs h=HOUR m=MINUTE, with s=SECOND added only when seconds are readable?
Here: h=12 m=5
